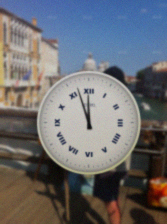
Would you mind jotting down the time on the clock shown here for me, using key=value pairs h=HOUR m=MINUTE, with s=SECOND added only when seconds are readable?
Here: h=11 m=57
